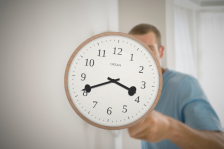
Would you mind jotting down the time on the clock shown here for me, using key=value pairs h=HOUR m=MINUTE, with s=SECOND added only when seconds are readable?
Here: h=3 m=41
